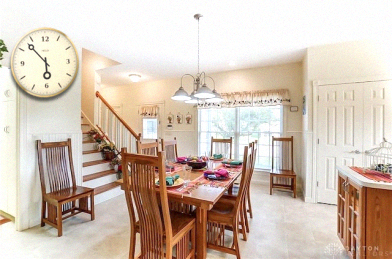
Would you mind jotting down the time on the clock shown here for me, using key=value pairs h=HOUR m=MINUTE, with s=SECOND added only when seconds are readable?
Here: h=5 m=53
